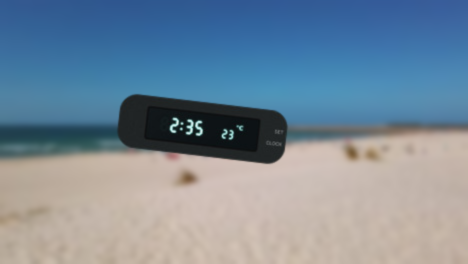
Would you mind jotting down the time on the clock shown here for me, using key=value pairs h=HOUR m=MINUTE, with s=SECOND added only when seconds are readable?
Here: h=2 m=35
